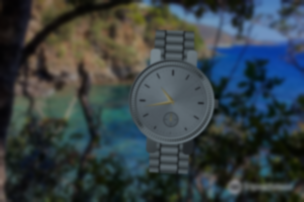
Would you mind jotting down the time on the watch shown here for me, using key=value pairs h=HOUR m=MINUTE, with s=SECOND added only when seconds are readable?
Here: h=10 m=43
